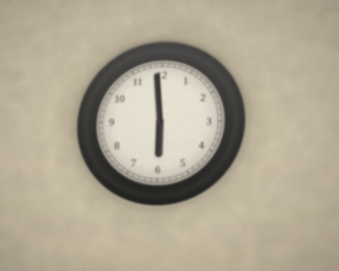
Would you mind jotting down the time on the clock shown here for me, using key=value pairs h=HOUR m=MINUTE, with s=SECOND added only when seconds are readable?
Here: h=5 m=59
